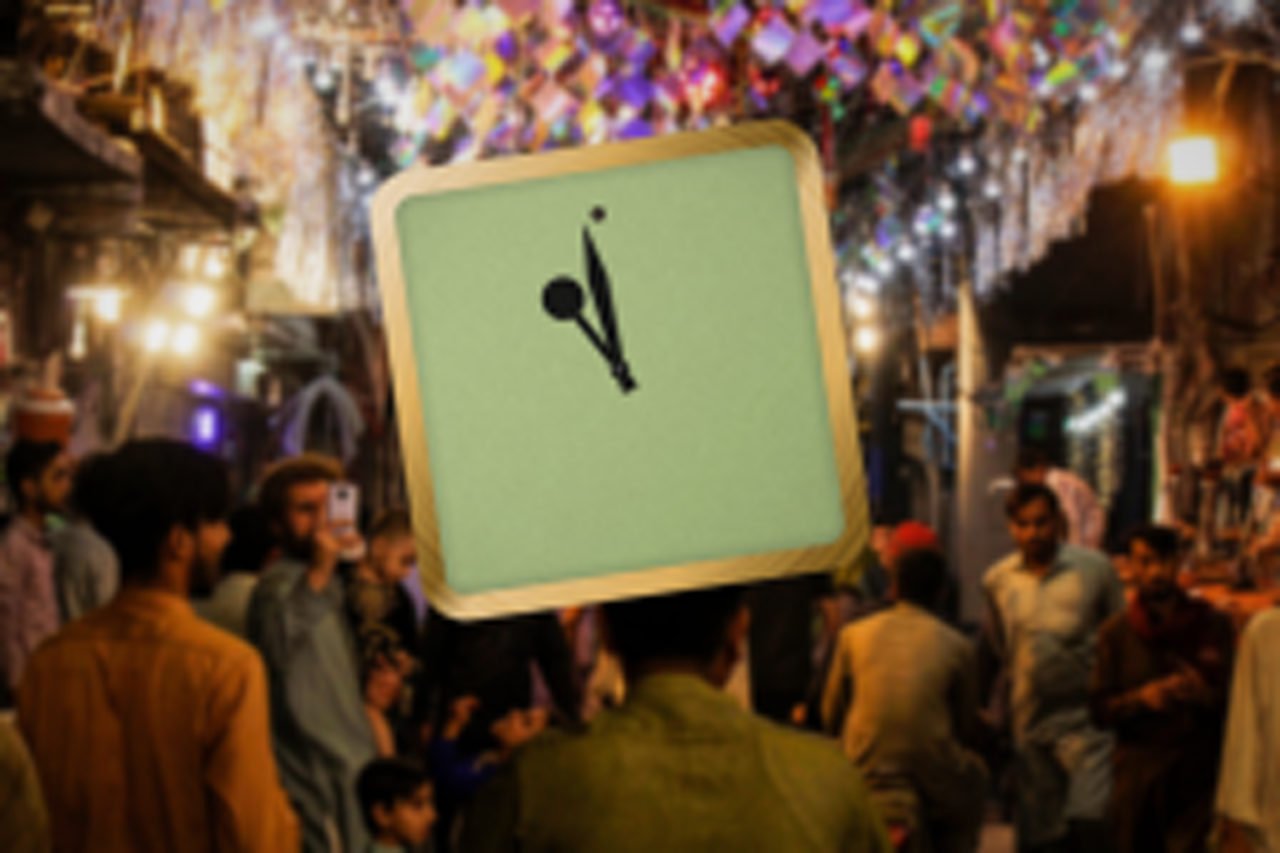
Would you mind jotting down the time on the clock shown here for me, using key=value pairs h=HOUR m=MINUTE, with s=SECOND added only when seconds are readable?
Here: h=10 m=59
